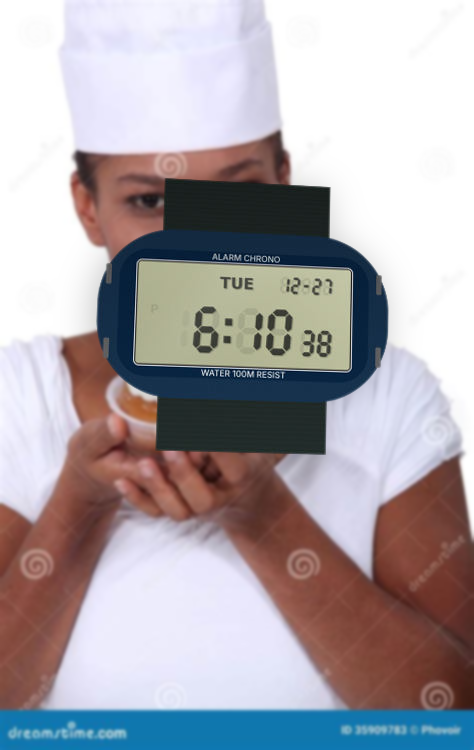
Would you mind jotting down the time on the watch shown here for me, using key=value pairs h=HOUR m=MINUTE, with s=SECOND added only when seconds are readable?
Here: h=6 m=10 s=38
